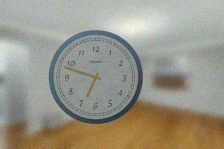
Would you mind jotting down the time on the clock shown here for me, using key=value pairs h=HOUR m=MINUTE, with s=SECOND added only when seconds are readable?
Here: h=6 m=48
